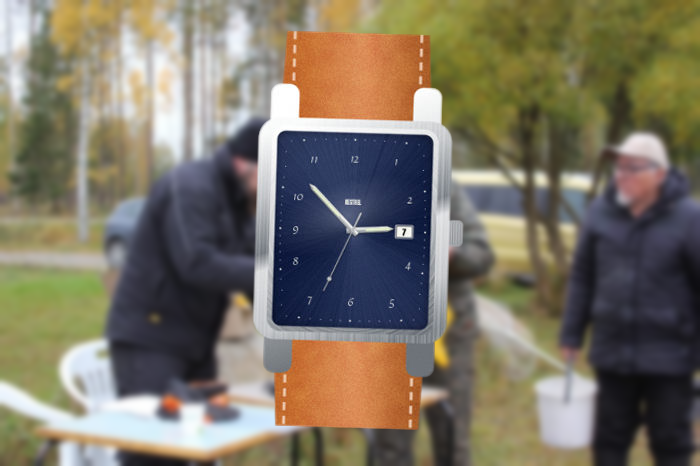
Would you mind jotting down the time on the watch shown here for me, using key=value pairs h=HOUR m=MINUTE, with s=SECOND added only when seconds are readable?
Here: h=2 m=52 s=34
